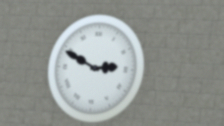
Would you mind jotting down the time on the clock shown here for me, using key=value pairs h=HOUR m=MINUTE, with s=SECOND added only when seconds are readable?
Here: h=2 m=49
